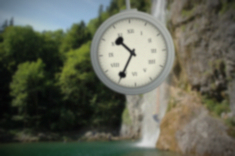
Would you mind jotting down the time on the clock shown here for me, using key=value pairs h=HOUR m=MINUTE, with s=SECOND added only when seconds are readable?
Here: h=10 m=35
